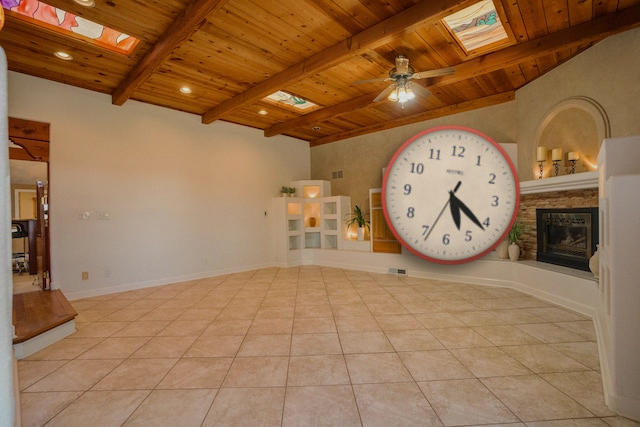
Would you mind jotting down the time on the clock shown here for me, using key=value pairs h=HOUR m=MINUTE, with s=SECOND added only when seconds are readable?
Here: h=5 m=21 s=34
